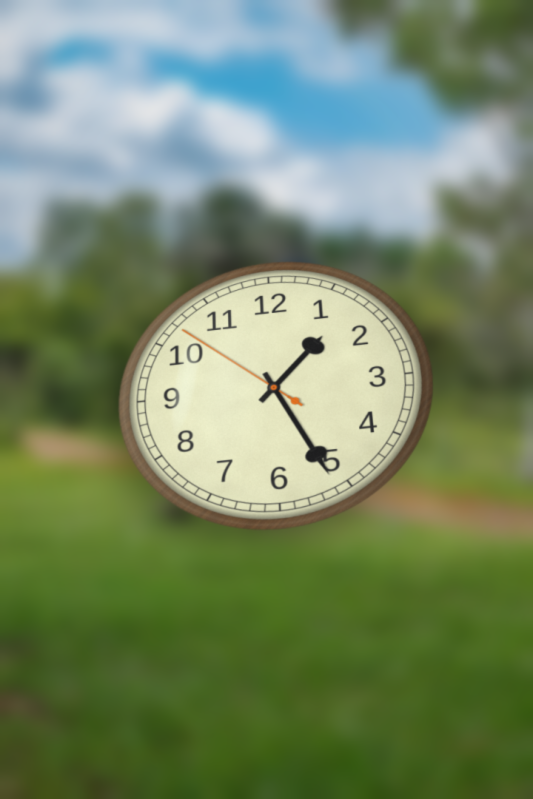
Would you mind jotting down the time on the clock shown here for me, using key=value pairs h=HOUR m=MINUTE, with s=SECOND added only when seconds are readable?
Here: h=1 m=25 s=52
